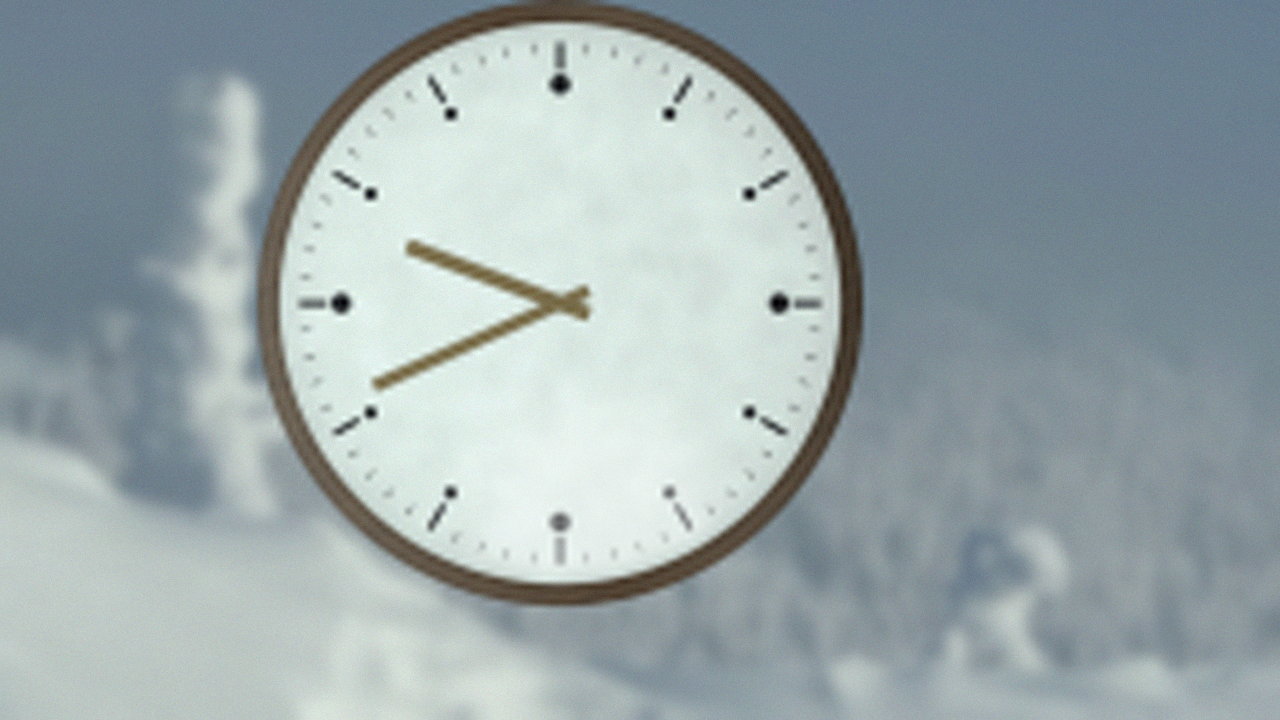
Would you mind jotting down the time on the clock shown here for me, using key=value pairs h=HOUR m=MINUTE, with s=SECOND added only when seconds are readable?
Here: h=9 m=41
